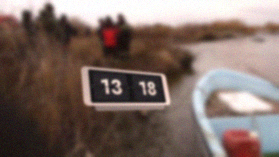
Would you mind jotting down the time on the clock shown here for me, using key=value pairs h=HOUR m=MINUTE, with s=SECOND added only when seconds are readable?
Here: h=13 m=18
